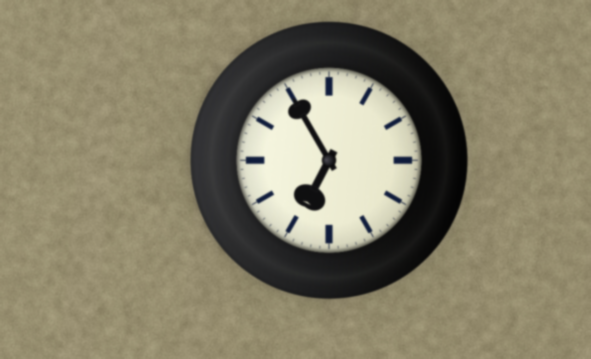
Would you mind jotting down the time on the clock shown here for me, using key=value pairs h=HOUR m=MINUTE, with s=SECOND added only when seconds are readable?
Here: h=6 m=55
